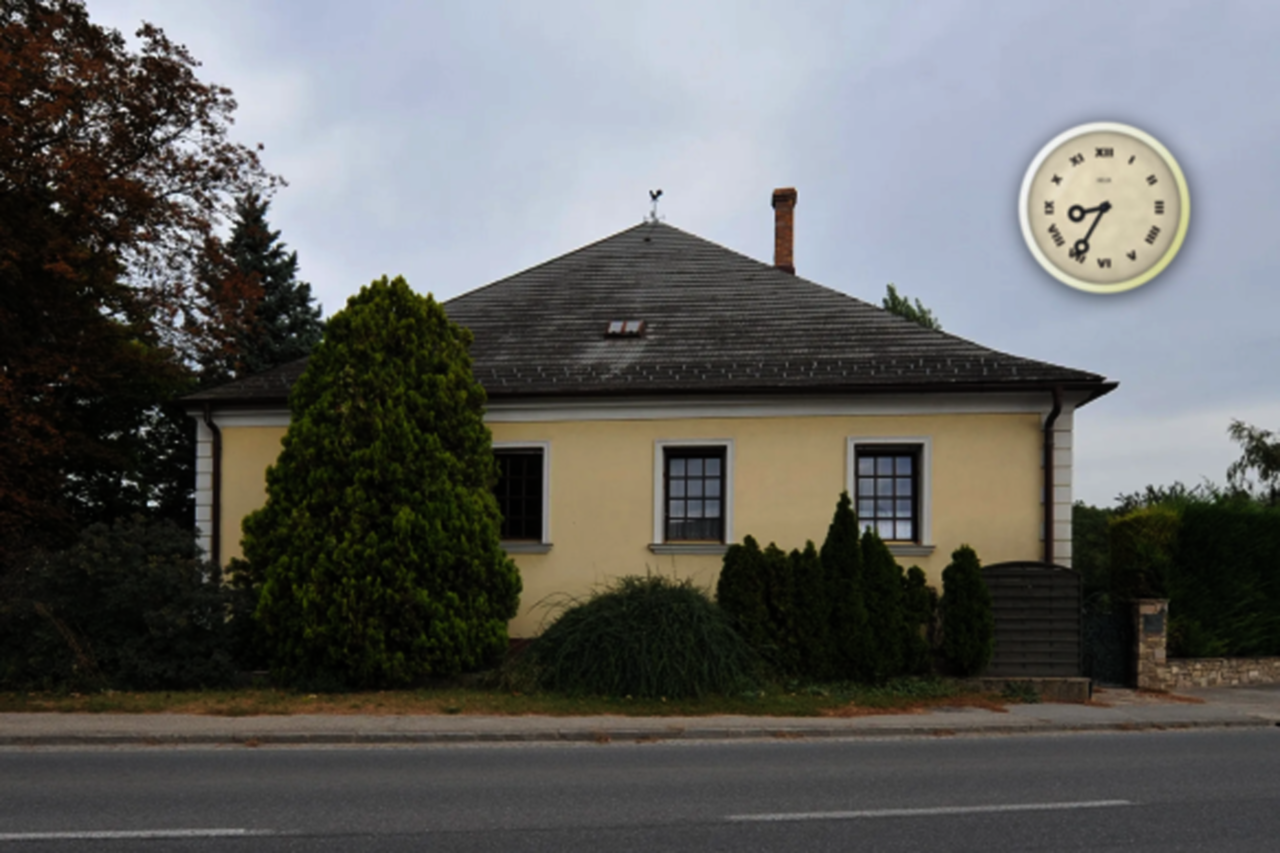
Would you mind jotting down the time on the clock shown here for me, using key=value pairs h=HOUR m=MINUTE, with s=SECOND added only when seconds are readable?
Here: h=8 m=35
